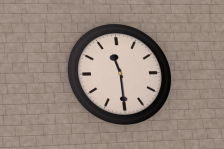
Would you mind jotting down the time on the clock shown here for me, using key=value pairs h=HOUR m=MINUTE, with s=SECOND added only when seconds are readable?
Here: h=11 m=30
